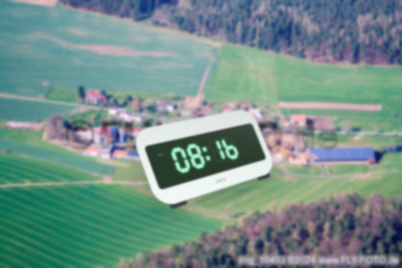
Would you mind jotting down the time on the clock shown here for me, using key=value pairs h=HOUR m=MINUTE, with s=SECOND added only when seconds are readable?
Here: h=8 m=16
